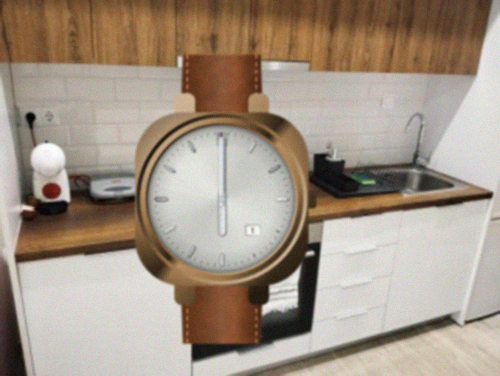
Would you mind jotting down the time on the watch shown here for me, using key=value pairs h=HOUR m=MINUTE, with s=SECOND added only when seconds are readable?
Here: h=6 m=0
